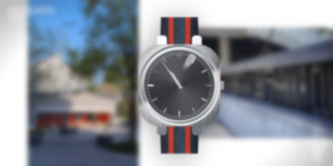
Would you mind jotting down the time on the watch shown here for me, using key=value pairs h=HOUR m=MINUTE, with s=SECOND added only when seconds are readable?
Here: h=10 m=54
